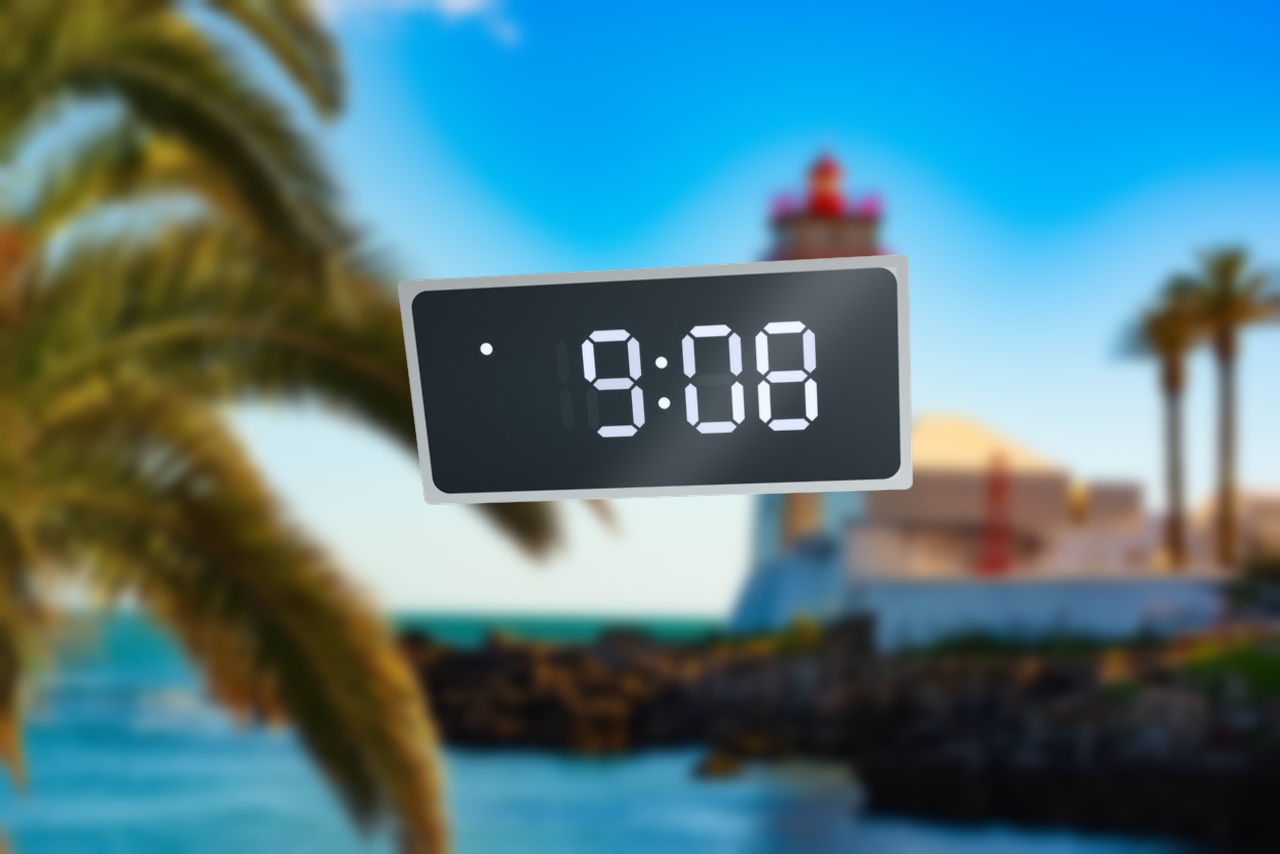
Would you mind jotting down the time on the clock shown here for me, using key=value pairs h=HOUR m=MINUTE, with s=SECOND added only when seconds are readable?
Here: h=9 m=8
